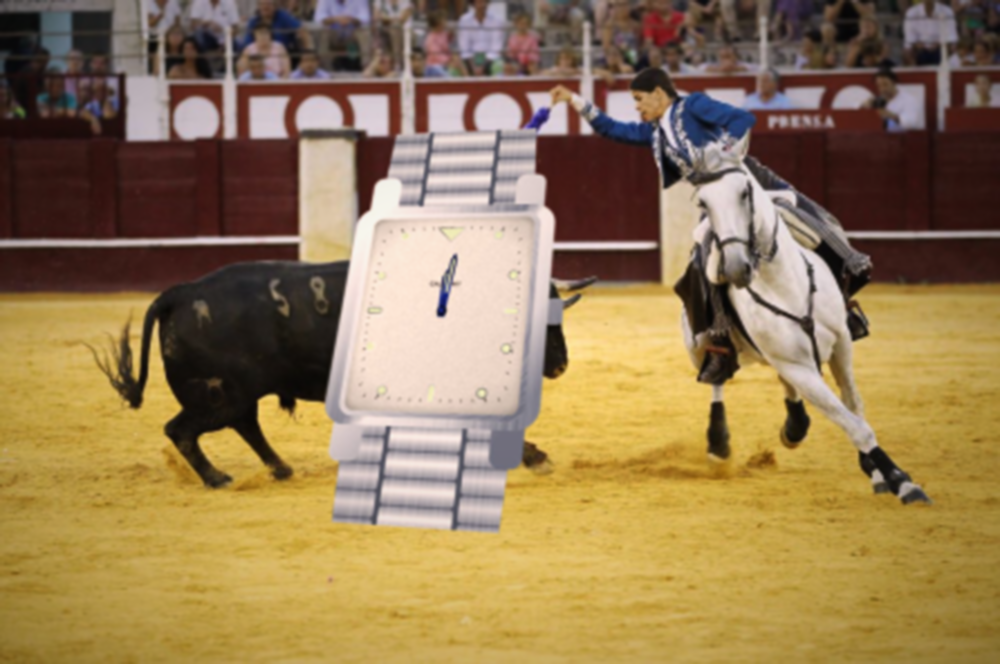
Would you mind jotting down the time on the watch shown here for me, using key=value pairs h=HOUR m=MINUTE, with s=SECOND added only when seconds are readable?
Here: h=12 m=1
